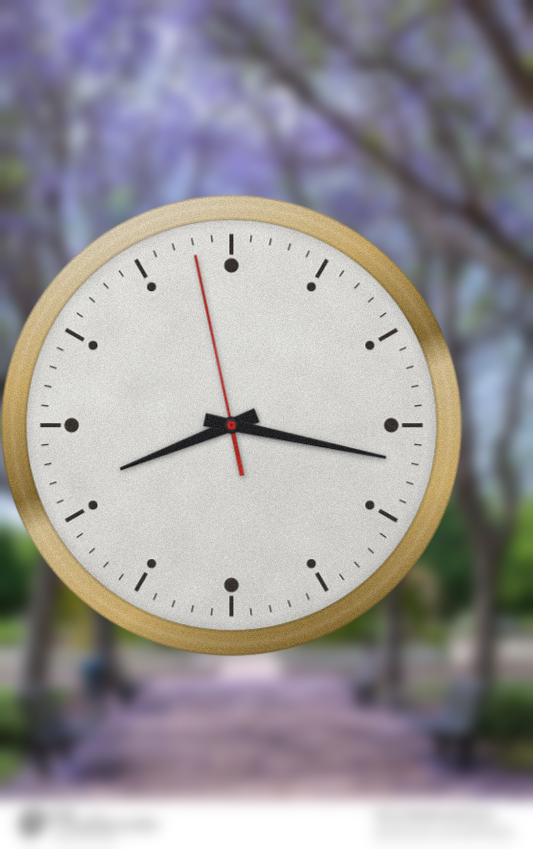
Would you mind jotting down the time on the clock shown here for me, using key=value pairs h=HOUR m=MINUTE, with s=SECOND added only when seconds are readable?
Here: h=8 m=16 s=58
